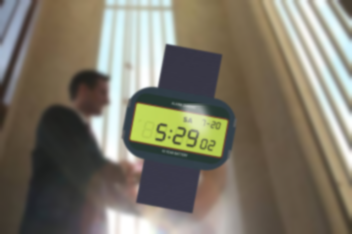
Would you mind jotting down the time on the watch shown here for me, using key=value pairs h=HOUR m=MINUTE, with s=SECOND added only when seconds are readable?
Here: h=5 m=29 s=2
